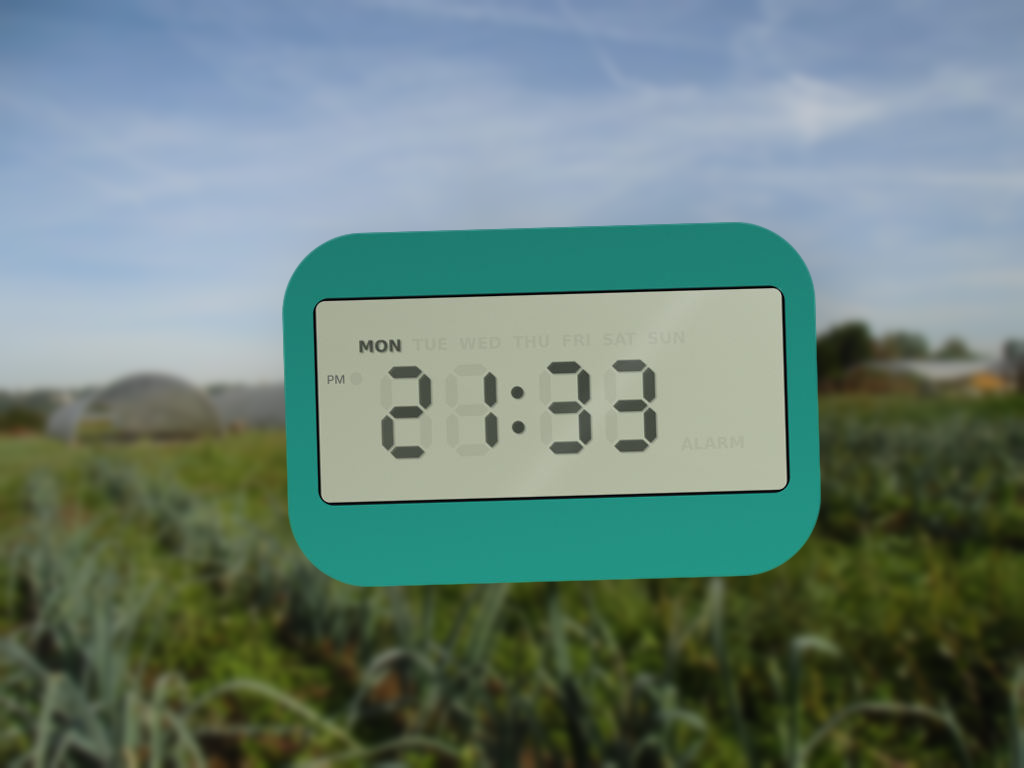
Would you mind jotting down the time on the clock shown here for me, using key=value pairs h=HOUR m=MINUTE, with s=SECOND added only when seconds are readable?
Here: h=21 m=33
